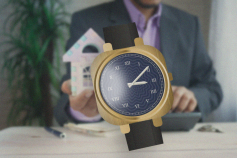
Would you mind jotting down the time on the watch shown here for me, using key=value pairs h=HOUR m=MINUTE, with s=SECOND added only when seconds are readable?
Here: h=3 m=9
